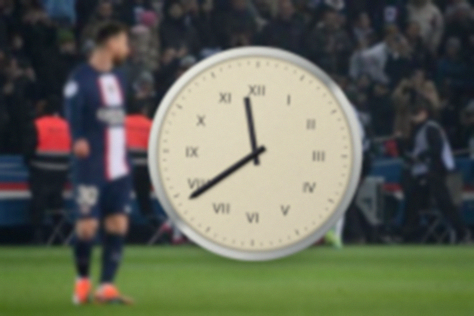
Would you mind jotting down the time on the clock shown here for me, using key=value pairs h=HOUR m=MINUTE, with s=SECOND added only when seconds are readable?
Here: h=11 m=39
